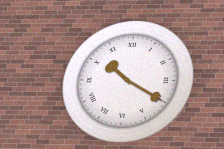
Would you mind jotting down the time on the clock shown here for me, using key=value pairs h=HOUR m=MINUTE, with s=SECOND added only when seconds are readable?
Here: h=10 m=20
